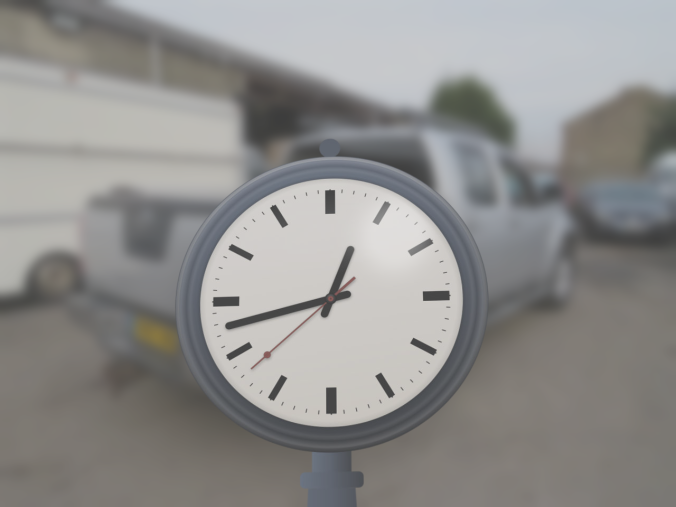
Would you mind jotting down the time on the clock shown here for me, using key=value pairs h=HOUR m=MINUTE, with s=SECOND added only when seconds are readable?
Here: h=12 m=42 s=38
